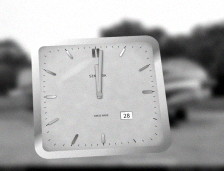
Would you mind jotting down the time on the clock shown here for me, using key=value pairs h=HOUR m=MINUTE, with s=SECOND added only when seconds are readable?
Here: h=12 m=1
